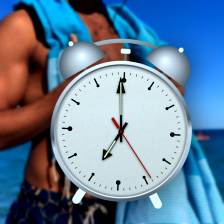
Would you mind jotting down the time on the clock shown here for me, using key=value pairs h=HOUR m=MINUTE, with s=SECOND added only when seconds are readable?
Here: h=6 m=59 s=24
